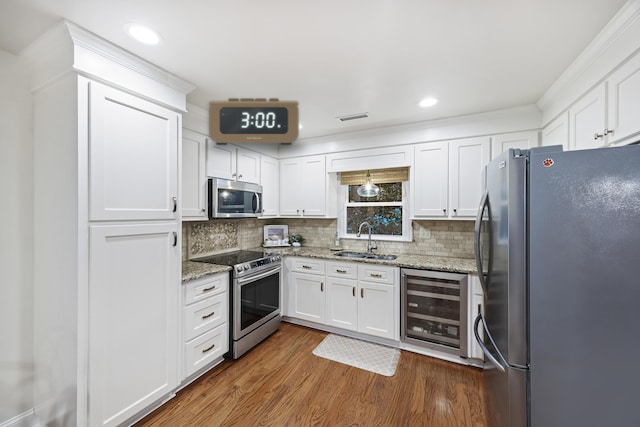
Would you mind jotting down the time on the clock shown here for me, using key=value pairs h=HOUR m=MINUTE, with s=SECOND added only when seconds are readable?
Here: h=3 m=0
